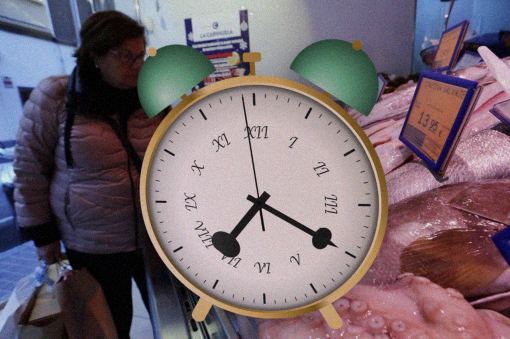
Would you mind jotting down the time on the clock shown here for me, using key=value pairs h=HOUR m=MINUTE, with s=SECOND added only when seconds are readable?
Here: h=7 m=19 s=59
